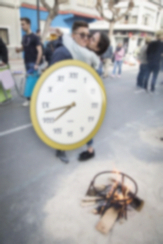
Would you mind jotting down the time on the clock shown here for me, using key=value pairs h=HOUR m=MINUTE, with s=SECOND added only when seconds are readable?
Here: h=7 m=43
